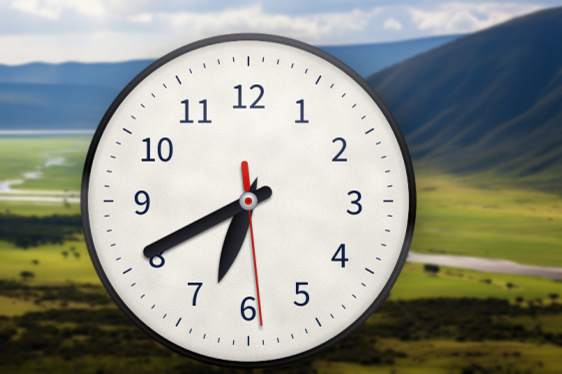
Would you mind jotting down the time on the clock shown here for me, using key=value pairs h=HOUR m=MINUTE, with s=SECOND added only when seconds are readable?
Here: h=6 m=40 s=29
